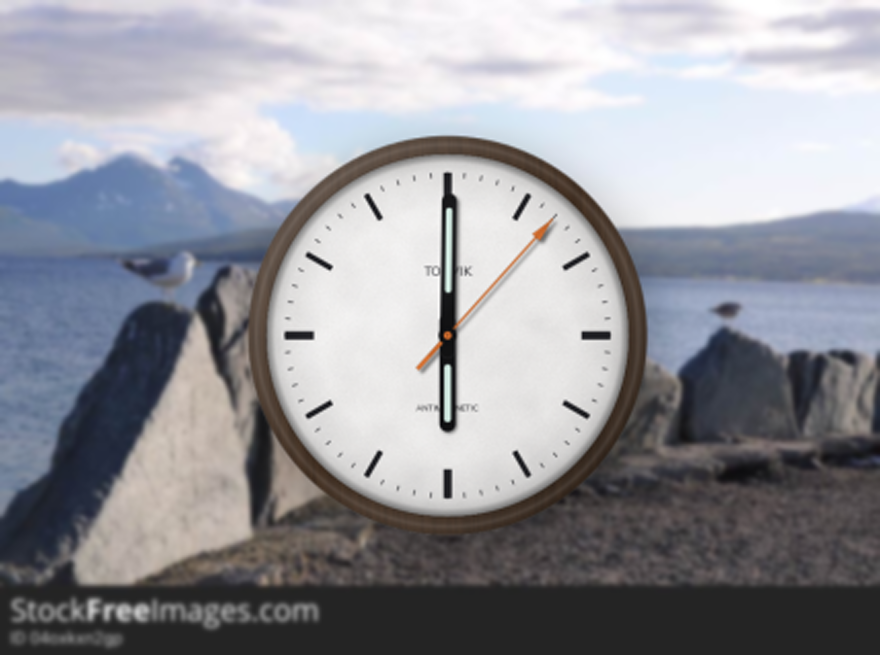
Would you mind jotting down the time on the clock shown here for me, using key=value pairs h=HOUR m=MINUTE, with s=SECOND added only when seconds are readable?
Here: h=6 m=0 s=7
